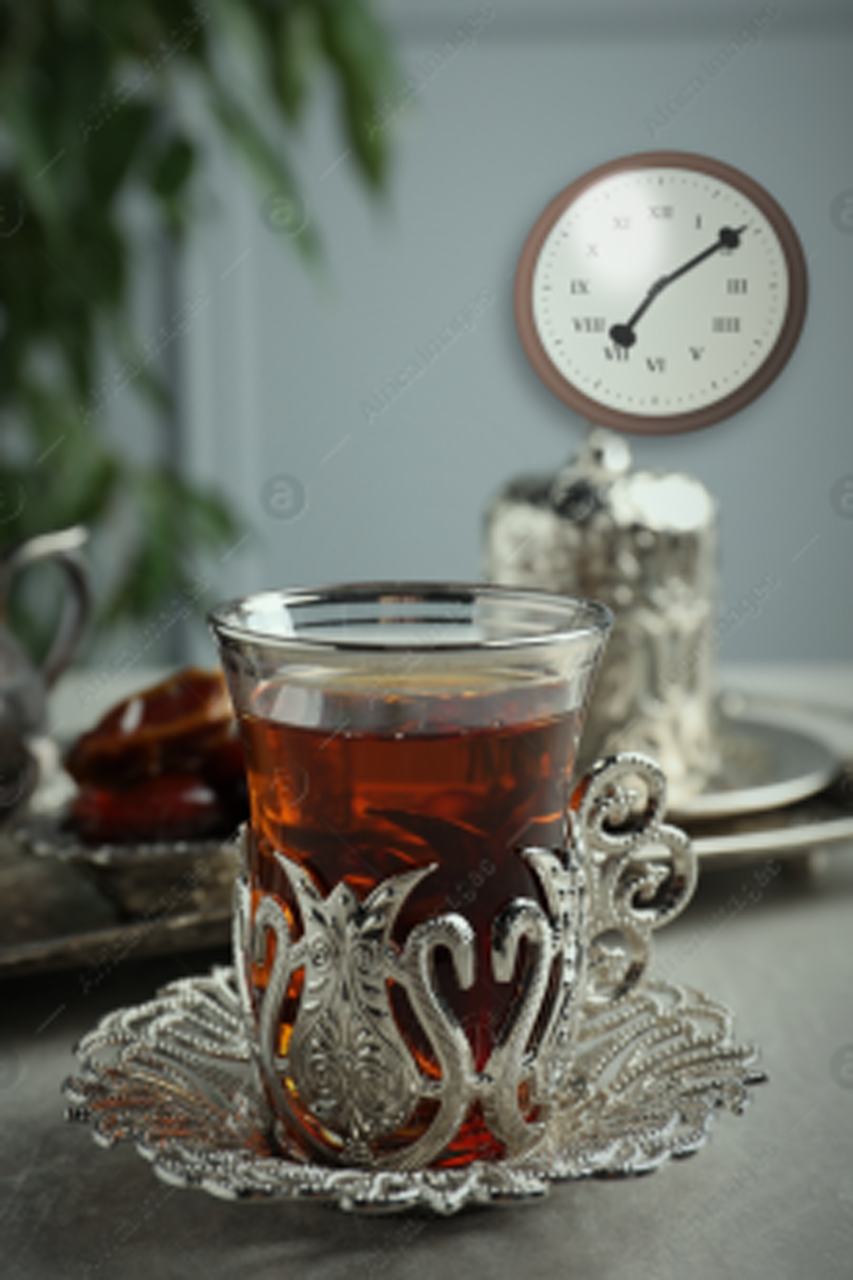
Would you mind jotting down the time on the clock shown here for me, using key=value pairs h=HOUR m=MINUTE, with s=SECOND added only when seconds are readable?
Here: h=7 m=9
